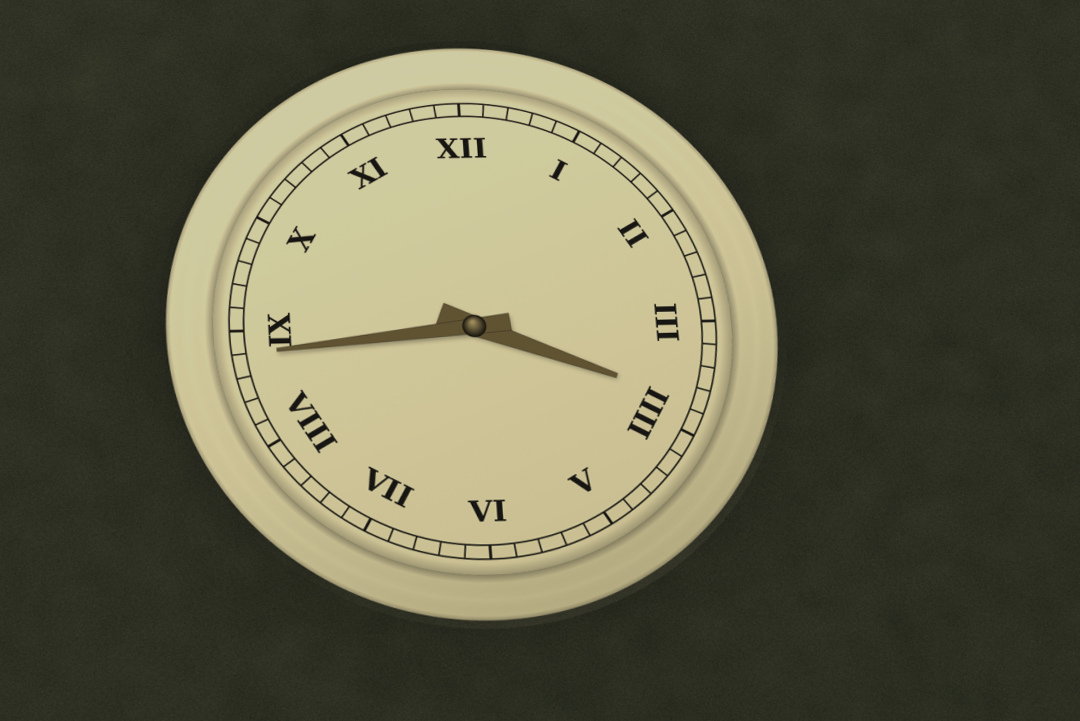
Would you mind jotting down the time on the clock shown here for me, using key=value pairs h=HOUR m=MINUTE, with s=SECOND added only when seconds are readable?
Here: h=3 m=44
